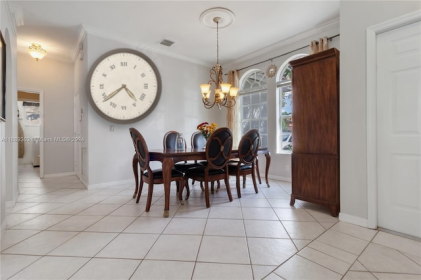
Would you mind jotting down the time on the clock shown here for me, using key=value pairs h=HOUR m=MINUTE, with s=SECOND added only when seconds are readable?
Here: h=4 m=39
